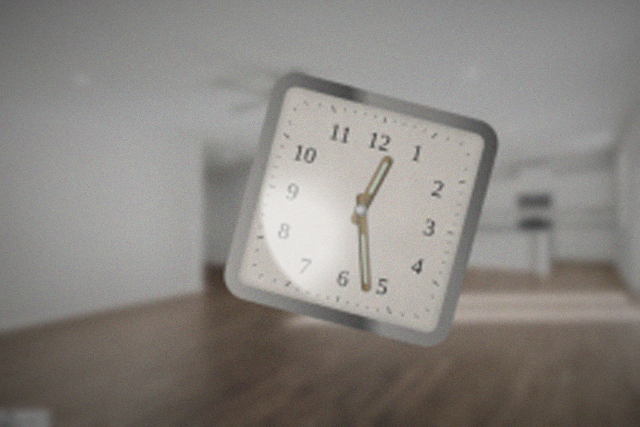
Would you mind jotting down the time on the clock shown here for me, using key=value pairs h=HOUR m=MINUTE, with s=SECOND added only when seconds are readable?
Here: h=12 m=27
